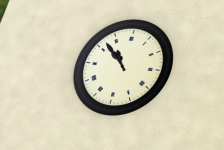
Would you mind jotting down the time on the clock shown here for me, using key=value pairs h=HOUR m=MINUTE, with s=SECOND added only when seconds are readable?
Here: h=10 m=52
